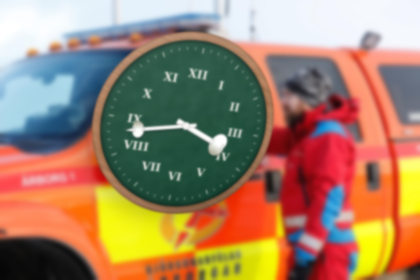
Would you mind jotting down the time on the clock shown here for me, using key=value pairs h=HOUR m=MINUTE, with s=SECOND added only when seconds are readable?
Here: h=3 m=43
